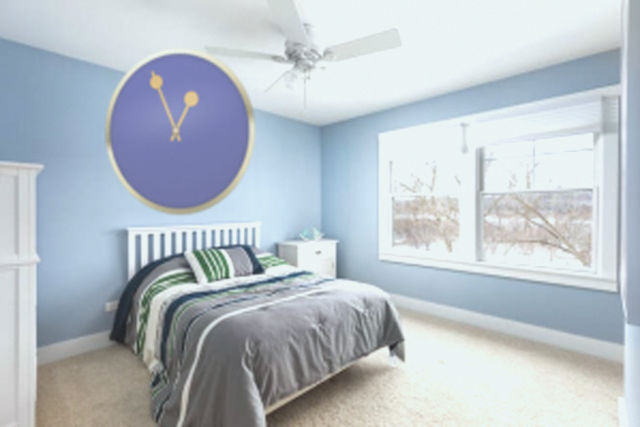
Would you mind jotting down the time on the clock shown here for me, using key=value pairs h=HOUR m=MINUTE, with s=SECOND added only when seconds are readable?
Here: h=12 m=56
